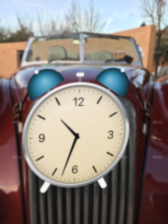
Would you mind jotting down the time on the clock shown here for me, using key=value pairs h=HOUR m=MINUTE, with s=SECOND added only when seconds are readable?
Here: h=10 m=33
